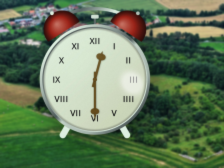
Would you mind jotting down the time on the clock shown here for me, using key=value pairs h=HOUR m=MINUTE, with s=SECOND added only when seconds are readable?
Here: h=12 m=30
